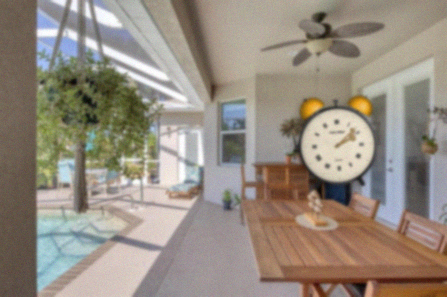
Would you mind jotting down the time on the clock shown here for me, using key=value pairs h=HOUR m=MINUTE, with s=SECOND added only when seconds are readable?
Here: h=2 m=8
